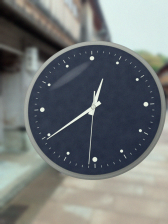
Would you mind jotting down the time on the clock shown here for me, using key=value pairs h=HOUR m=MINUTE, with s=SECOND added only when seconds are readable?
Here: h=12 m=39 s=31
